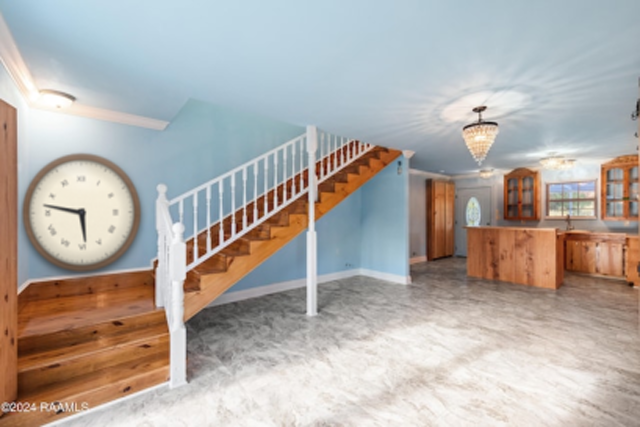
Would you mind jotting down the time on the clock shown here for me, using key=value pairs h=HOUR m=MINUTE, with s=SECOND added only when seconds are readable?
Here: h=5 m=47
